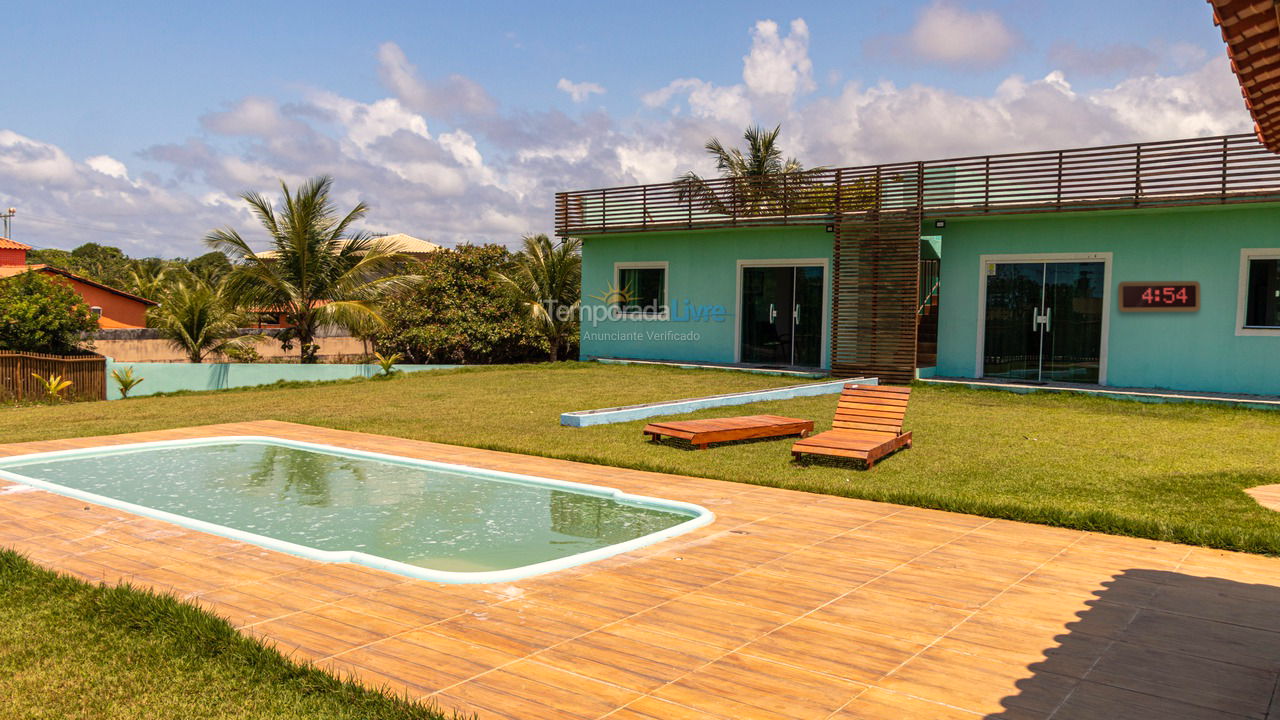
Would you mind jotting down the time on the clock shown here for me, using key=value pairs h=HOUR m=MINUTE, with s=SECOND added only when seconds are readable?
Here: h=4 m=54
